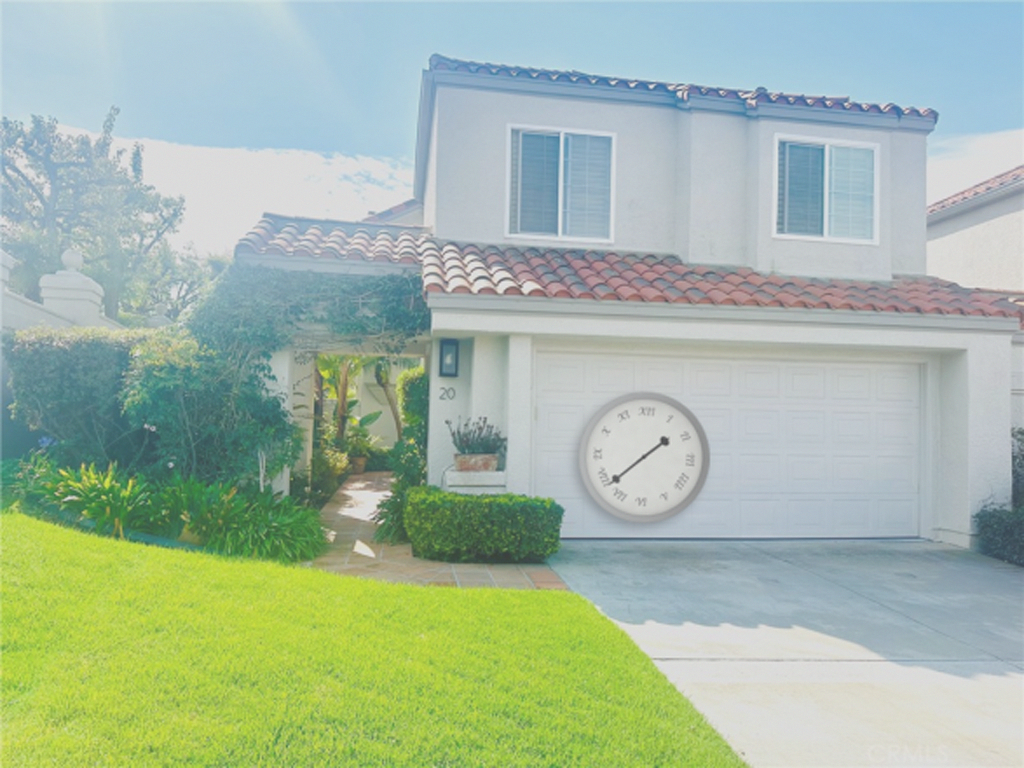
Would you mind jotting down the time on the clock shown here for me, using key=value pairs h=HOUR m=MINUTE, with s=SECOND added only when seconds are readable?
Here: h=1 m=38
